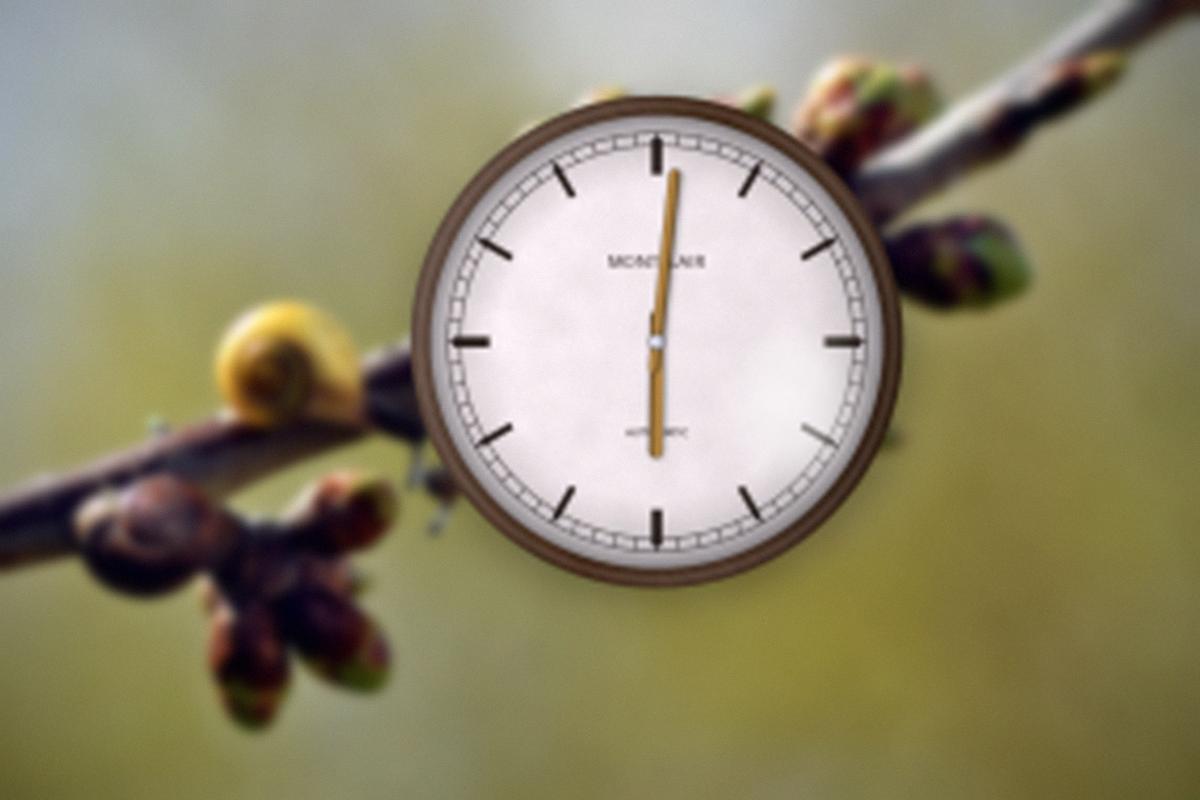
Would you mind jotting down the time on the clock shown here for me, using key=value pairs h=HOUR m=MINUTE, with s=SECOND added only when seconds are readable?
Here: h=6 m=1
